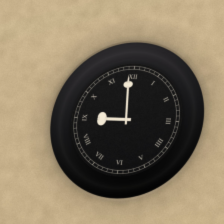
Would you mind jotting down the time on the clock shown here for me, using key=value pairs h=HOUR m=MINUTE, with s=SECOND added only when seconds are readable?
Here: h=8 m=59
